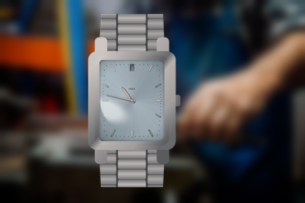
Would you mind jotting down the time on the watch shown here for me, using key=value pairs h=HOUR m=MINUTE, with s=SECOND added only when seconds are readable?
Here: h=10 m=47
